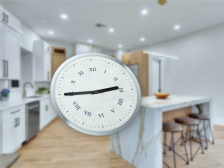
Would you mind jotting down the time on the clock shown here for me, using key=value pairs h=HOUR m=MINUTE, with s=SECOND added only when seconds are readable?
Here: h=2 m=45
